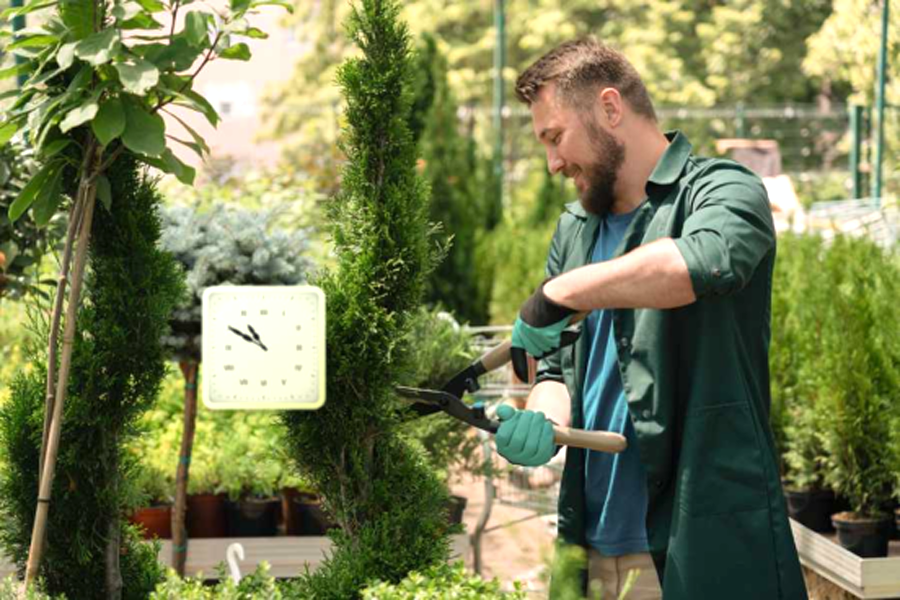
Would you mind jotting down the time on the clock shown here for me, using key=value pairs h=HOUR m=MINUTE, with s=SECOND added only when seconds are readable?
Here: h=10 m=50
